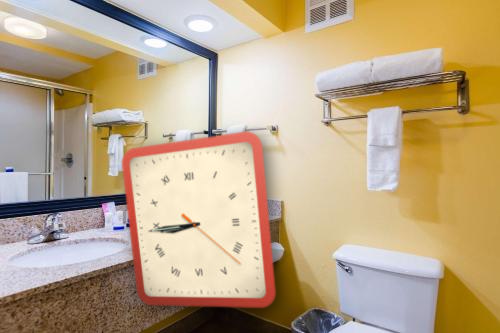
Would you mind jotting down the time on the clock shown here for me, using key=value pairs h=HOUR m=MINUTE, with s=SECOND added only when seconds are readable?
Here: h=8 m=44 s=22
